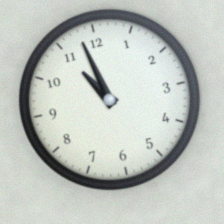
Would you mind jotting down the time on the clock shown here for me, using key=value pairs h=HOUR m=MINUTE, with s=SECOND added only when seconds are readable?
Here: h=10 m=58
